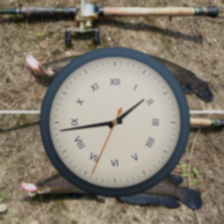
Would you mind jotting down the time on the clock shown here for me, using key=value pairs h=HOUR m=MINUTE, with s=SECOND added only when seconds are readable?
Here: h=1 m=43 s=34
